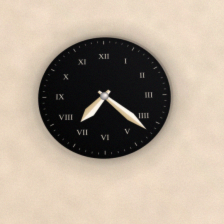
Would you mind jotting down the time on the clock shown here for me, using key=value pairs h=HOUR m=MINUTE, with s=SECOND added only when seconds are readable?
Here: h=7 m=22
